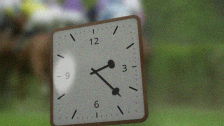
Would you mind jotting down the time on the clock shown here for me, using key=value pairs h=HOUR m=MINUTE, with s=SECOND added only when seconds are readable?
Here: h=2 m=23
